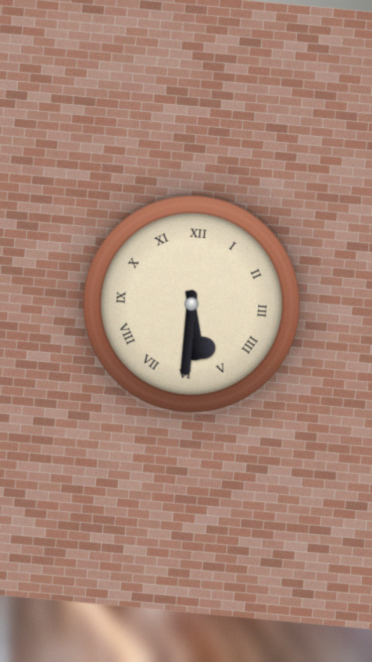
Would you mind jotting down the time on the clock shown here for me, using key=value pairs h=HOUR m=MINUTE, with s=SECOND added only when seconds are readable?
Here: h=5 m=30
